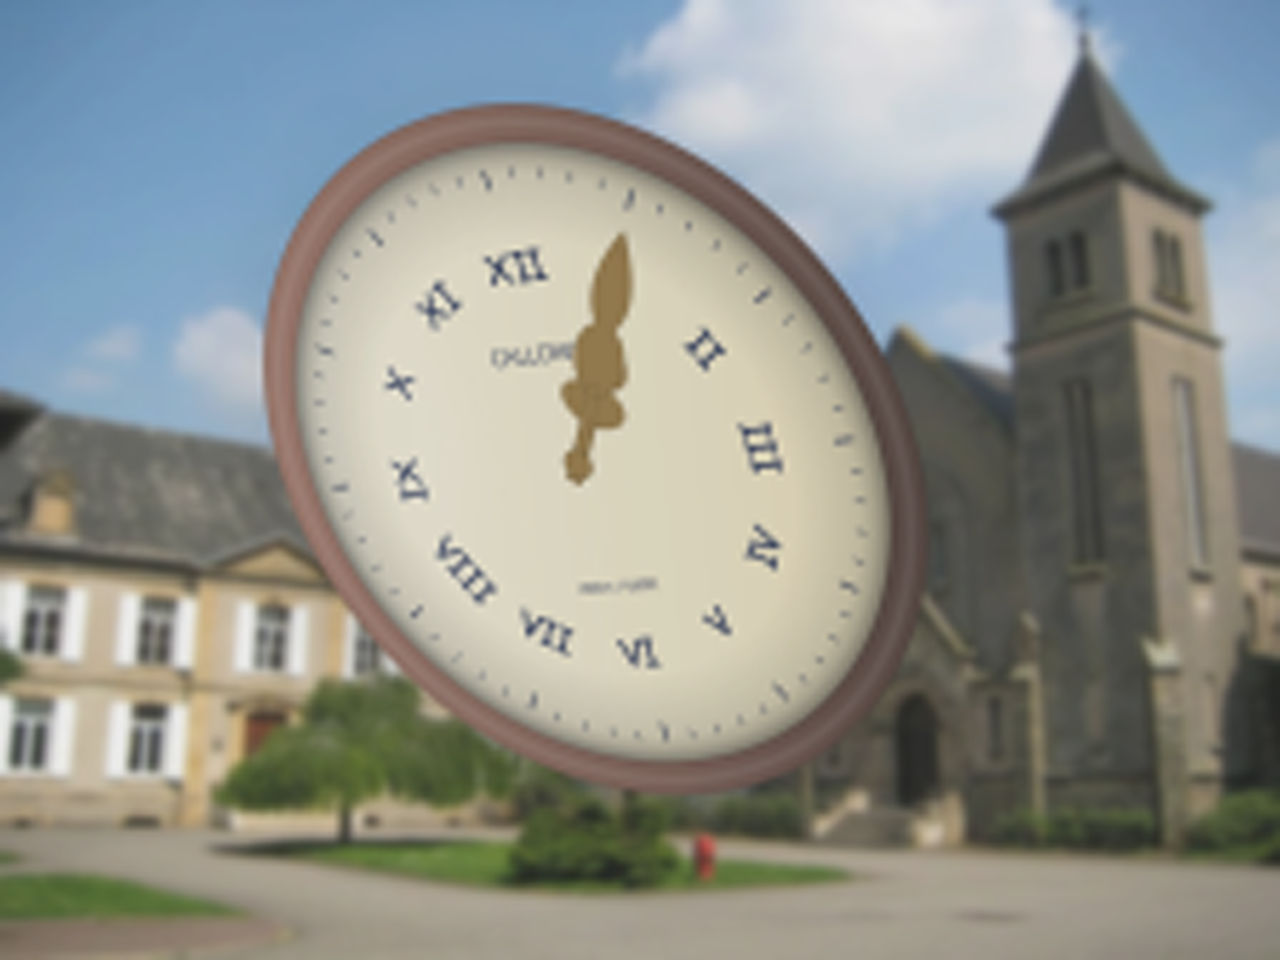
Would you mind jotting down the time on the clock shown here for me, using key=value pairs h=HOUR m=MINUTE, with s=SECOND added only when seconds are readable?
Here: h=1 m=5
